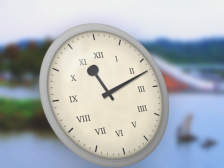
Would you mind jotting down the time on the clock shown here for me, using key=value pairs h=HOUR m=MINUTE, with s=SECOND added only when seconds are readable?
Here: h=11 m=12
